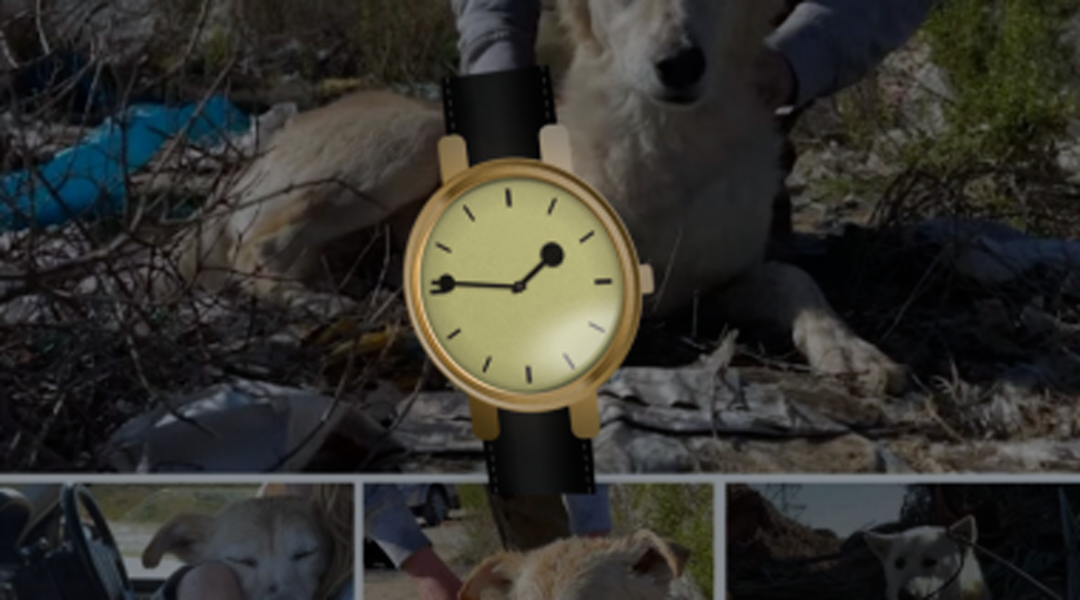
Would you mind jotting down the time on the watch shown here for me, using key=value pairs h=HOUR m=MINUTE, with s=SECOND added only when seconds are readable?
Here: h=1 m=46
